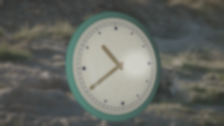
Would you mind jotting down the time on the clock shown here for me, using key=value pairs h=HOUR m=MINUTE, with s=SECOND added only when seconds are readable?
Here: h=10 m=40
